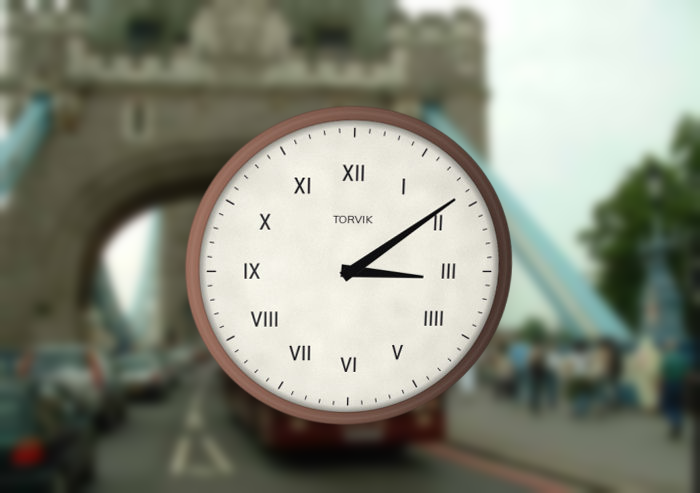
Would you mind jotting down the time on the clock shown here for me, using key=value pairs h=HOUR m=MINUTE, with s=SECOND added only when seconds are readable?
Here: h=3 m=9
